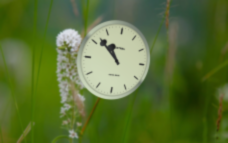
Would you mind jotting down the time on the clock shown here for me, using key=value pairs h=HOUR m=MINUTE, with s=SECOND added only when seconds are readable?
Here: h=10 m=52
